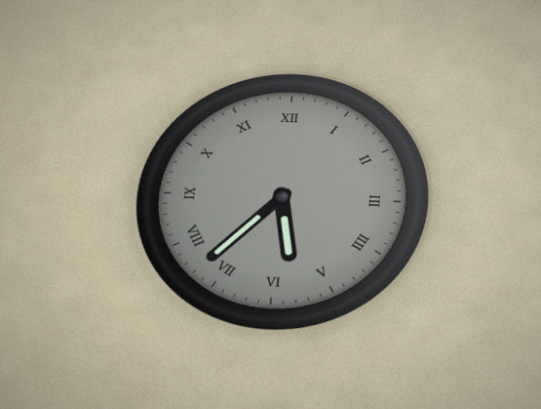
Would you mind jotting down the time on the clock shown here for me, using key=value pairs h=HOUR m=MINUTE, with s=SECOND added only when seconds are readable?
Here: h=5 m=37
